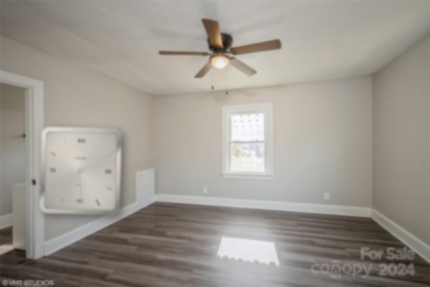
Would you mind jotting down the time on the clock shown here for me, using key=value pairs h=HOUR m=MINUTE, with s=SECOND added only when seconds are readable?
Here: h=5 m=29
